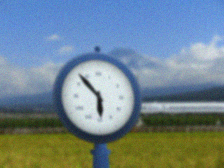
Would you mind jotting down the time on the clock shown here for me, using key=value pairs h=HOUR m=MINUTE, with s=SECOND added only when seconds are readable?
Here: h=5 m=53
